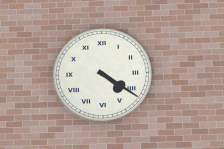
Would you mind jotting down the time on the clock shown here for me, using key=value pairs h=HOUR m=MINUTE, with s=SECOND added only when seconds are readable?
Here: h=4 m=21
